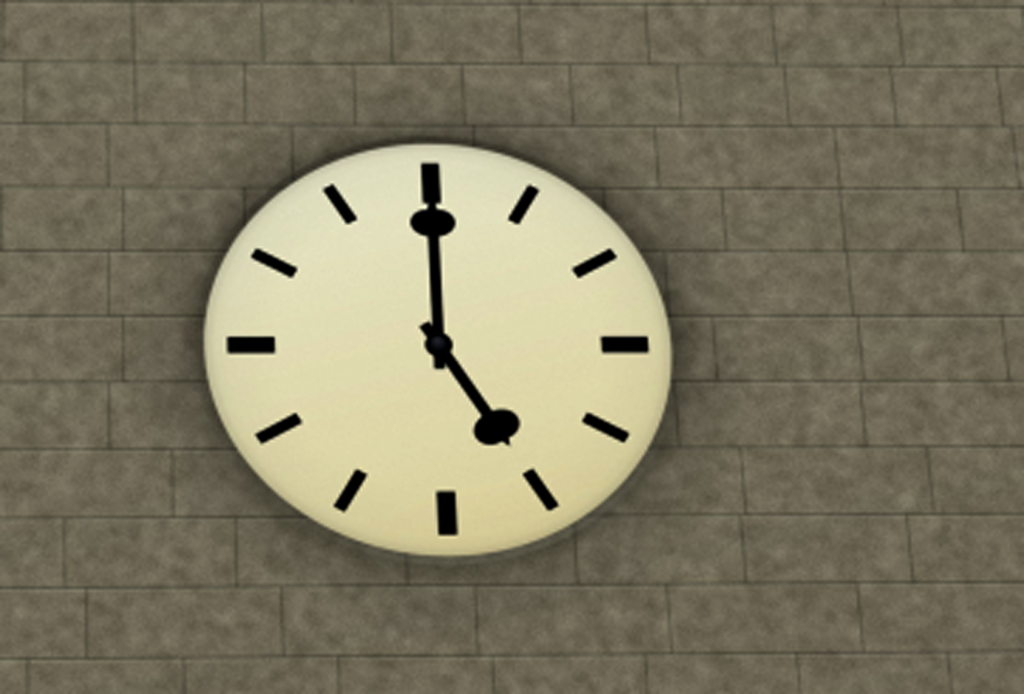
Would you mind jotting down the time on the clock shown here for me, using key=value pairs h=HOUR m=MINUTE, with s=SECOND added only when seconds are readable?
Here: h=5 m=0
